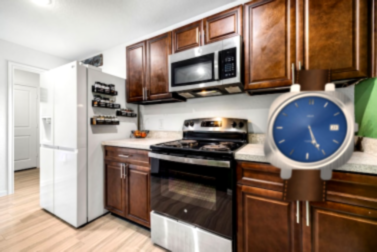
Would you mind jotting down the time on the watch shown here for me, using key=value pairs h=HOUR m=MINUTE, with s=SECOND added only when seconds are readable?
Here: h=5 m=26
